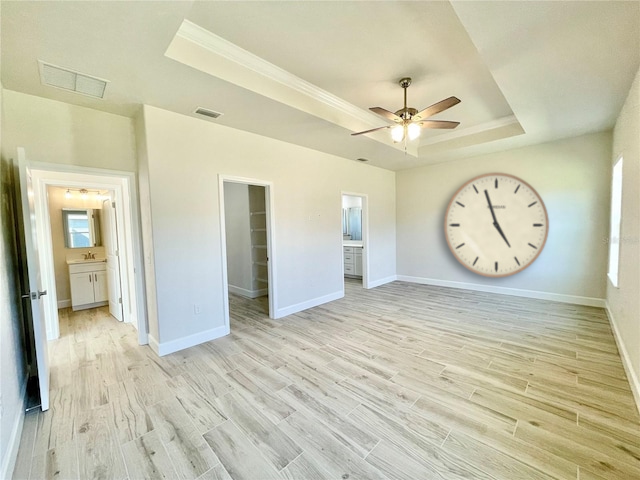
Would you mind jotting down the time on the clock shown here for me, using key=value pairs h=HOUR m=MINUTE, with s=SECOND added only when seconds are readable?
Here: h=4 m=57
